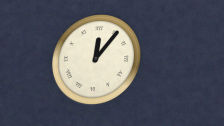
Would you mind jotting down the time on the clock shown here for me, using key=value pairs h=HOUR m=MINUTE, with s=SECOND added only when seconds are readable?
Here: h=12 m=6
